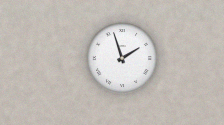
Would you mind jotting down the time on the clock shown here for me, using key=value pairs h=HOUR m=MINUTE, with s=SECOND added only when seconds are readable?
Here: h=1 m=57
